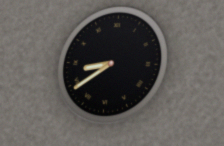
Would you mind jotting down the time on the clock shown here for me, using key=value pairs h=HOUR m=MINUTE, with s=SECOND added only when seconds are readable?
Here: h=8 m=39
